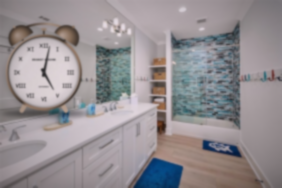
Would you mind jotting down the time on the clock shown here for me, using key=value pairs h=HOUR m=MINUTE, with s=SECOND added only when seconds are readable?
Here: h=5 m=2
